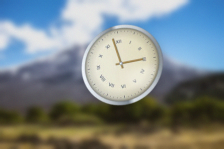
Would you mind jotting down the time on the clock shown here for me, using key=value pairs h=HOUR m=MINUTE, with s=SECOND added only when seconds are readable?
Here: h=2 m=58
